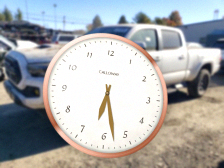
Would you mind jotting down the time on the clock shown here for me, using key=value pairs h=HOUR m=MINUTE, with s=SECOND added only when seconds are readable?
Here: h=6 m=28
